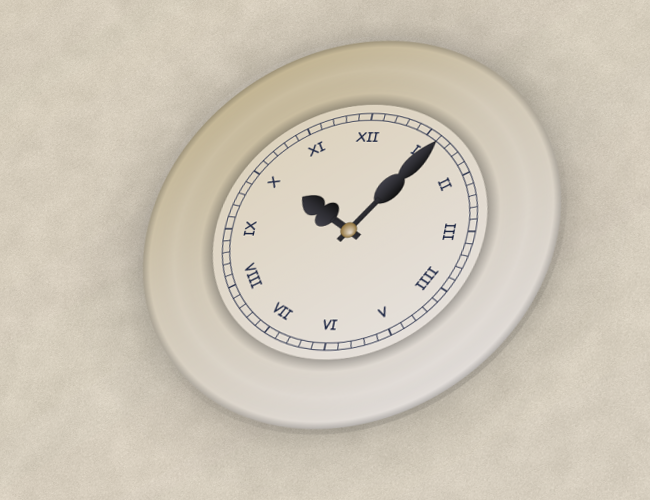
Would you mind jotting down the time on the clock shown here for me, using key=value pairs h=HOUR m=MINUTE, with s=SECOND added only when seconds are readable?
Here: h=10 m=6
